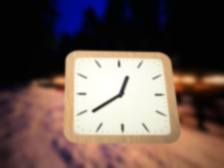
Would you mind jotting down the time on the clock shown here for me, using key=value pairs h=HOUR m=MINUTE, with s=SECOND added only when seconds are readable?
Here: h=12 m=39
